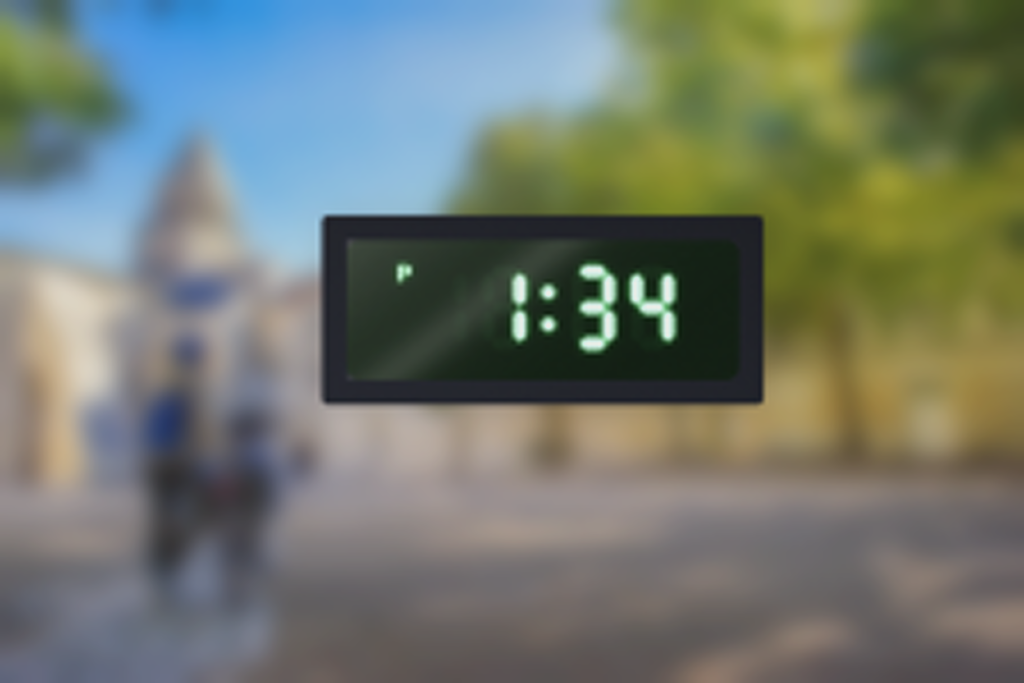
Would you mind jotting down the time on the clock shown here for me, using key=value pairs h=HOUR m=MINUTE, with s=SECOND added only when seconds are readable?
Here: h=1 m=34
